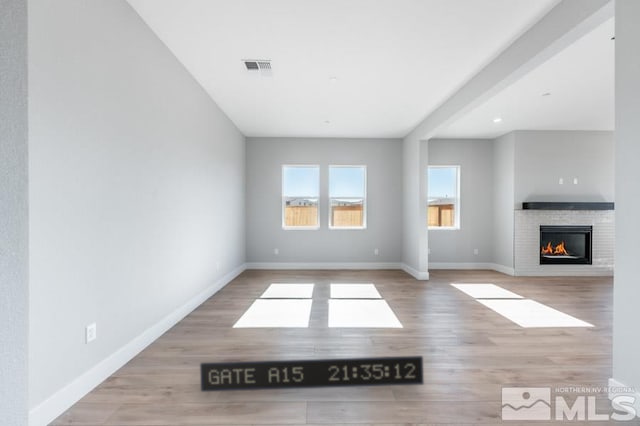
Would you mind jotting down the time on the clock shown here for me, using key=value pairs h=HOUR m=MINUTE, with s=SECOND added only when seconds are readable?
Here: h=21 m=35 s=12
